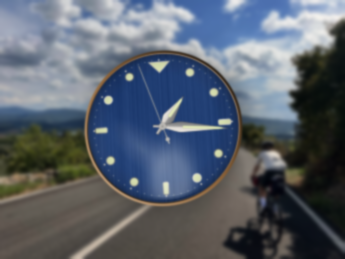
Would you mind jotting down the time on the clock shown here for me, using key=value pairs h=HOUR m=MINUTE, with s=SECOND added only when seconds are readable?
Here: h=1 m=15 s=57
